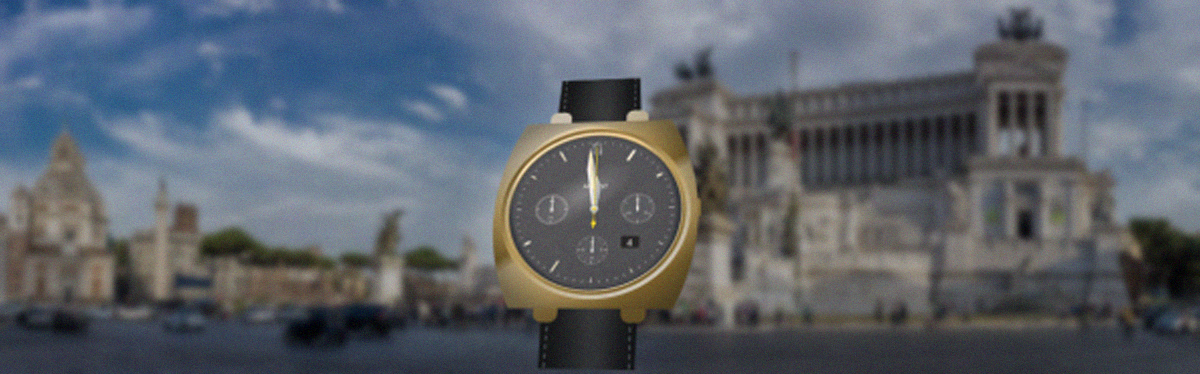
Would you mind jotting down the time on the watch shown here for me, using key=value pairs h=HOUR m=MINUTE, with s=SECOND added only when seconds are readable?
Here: h=11 m=59
